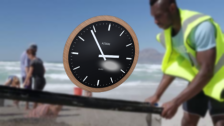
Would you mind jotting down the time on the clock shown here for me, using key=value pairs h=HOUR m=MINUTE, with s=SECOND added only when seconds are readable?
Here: h=2 m=54
